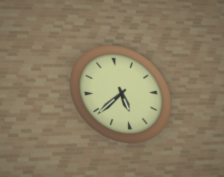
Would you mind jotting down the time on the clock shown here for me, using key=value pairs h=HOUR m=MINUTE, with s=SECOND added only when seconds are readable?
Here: h=5 m=39
